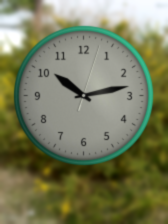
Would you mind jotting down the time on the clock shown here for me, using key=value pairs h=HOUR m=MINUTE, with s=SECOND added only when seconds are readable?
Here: h=10 m=13 s=3
